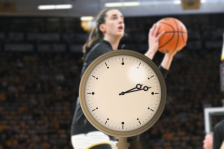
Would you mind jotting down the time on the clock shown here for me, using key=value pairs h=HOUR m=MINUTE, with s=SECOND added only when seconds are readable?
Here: h=2 m=13
